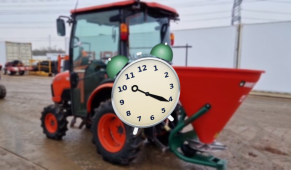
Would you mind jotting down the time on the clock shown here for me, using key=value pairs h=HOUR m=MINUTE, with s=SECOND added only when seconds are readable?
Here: h=10 m=21
